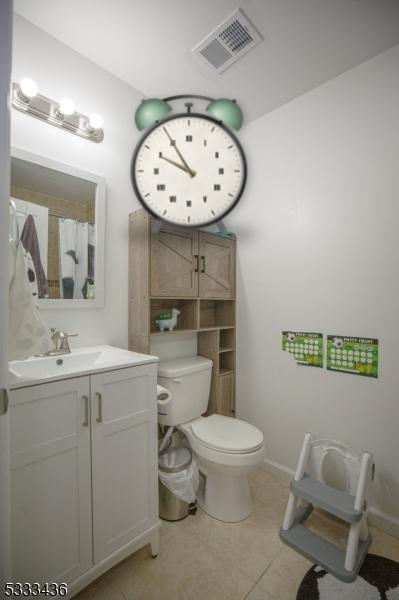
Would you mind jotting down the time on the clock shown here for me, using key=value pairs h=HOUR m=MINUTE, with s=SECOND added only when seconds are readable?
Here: h=9 m=55
